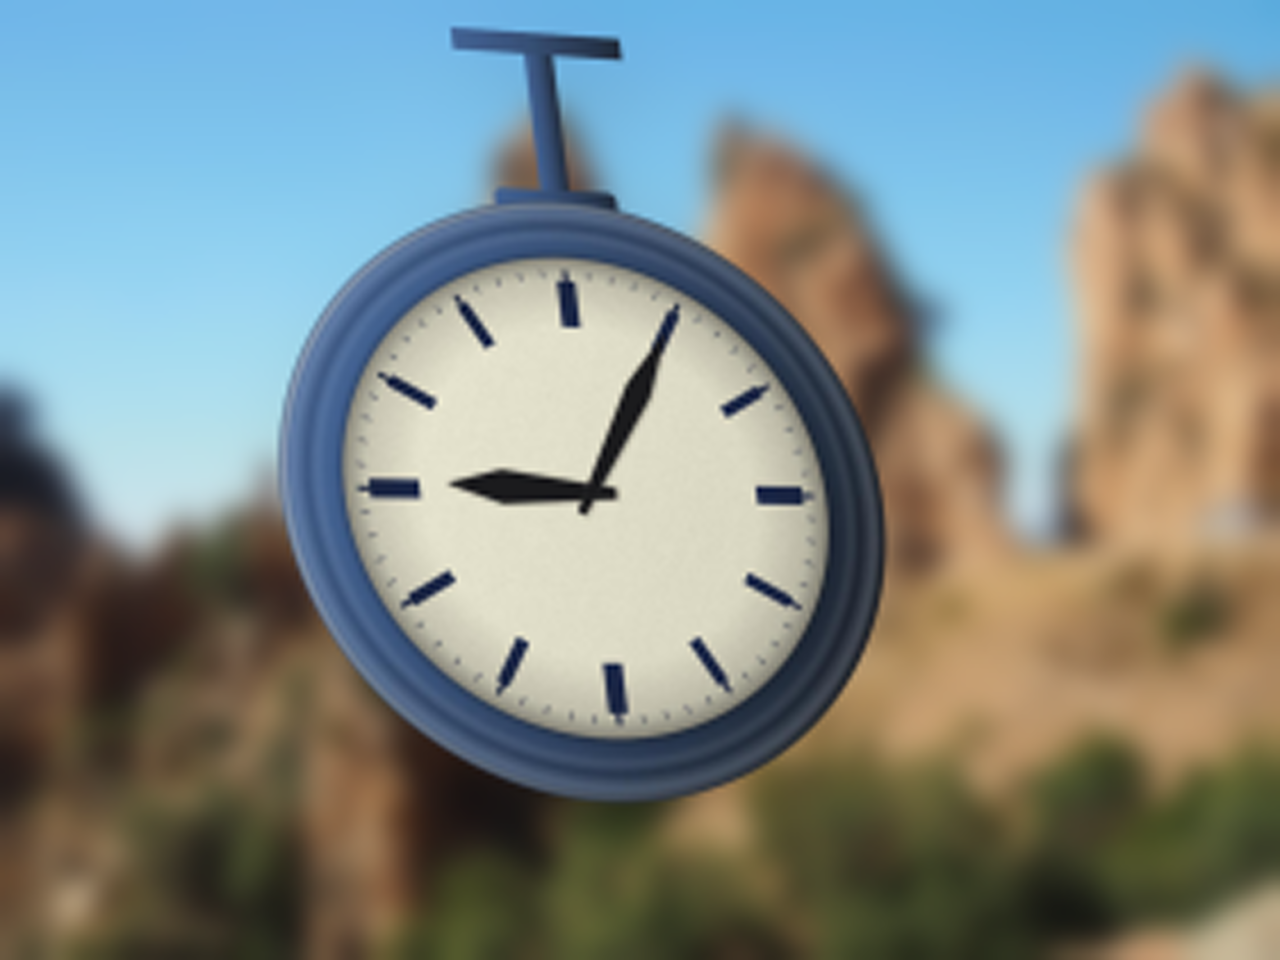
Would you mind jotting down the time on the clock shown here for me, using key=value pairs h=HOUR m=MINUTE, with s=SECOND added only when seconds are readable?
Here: h=9 m=5
